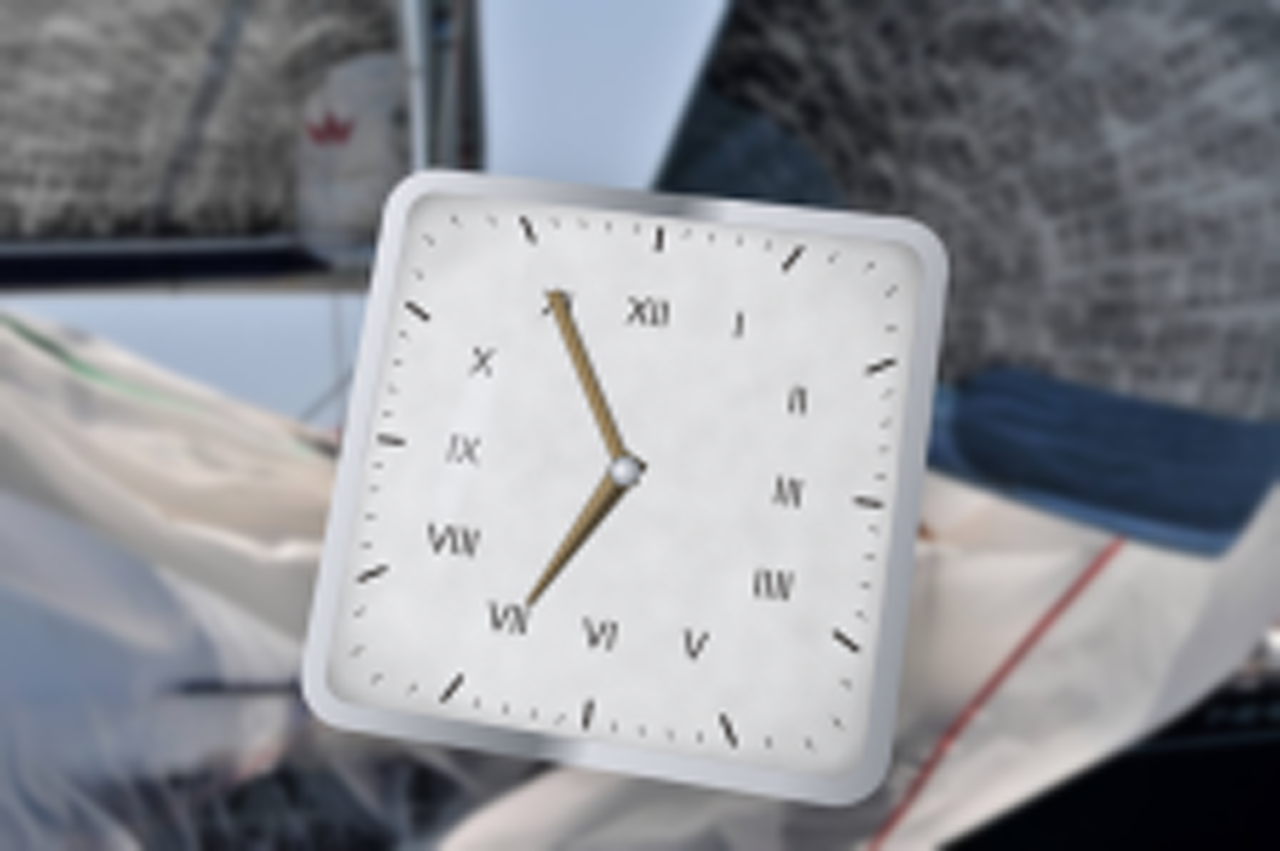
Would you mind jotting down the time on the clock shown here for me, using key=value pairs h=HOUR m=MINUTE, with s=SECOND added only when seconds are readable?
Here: h=6 m=55
